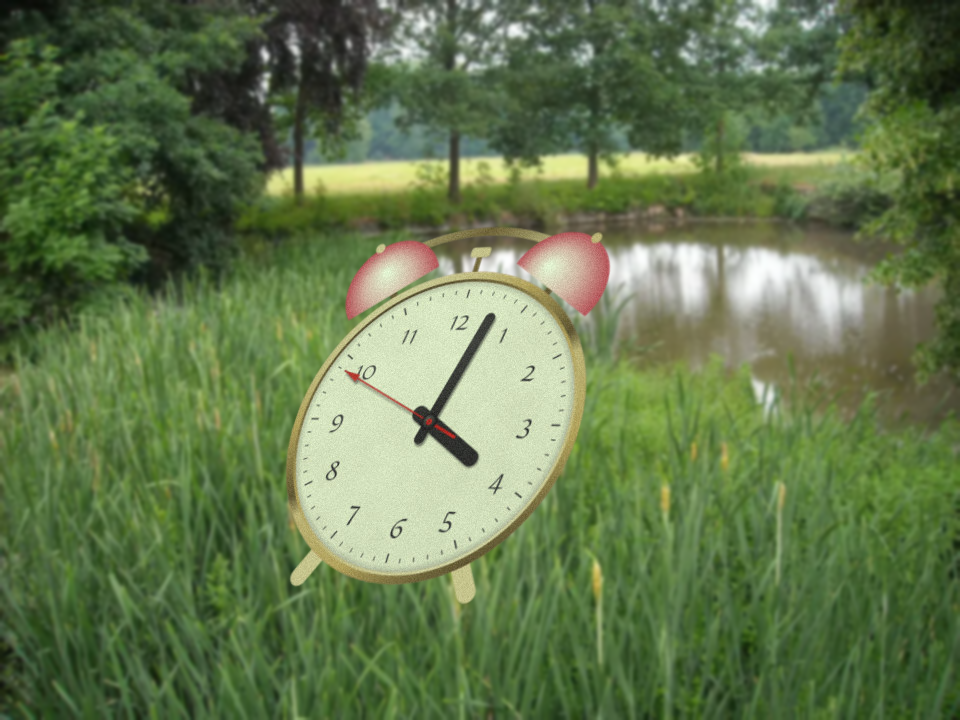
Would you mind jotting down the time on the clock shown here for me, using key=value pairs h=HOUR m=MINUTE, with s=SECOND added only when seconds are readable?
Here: h=4 m=2 s=49
